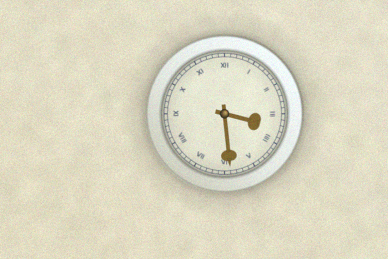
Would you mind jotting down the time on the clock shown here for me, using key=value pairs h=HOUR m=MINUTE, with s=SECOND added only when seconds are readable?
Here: h=3 m=29
